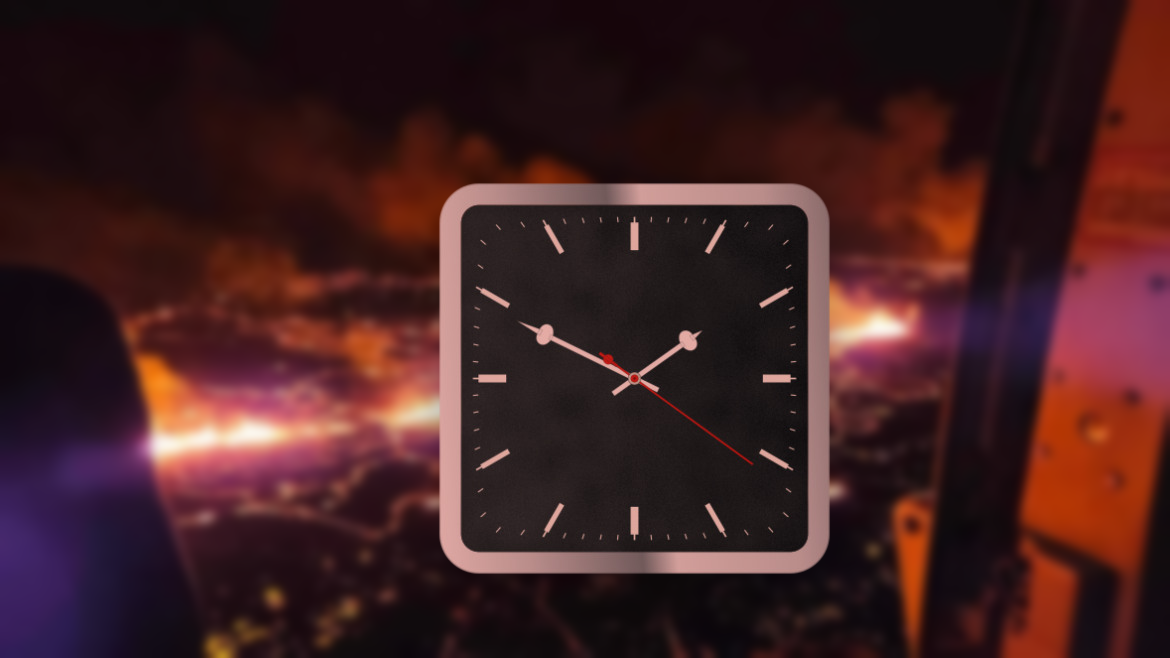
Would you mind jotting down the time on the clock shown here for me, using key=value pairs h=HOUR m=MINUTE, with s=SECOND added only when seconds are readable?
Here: h=1 m=49 s=21
